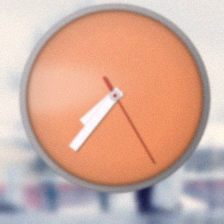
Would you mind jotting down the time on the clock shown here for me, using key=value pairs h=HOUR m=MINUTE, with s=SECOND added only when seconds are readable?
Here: h=7 m=36 s=25
